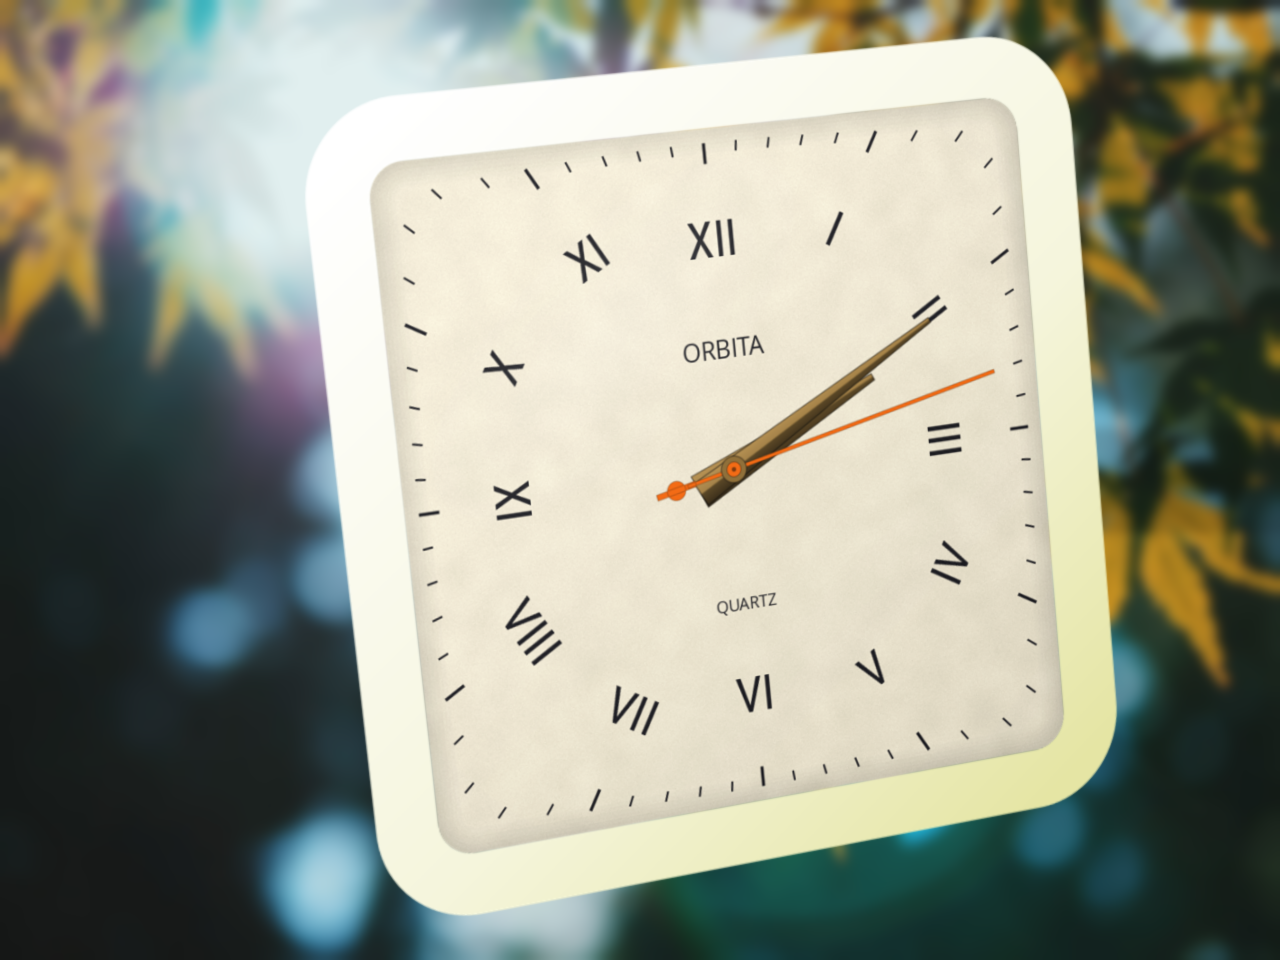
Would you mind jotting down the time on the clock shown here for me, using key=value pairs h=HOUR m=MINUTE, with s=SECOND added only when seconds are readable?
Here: h=2 m=10 s=13
